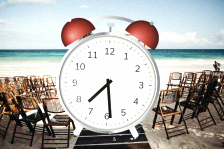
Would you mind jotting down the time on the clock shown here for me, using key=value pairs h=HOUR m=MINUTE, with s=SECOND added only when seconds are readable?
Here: h=7 m=29
